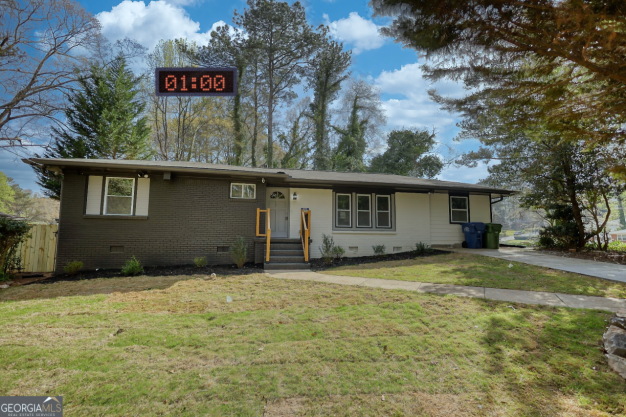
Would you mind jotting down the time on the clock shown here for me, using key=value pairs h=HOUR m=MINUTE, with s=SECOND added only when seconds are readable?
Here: h=1 m=0
